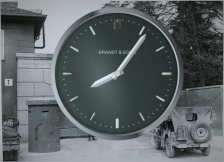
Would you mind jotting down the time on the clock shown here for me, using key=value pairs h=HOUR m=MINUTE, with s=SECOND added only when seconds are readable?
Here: h=8 m=6
